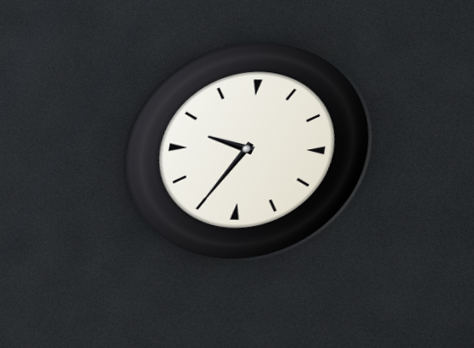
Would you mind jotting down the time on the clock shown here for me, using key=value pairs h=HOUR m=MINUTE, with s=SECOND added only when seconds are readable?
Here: h=9 m=35
